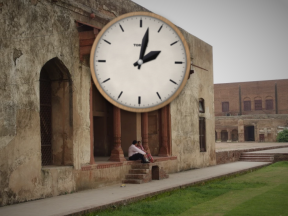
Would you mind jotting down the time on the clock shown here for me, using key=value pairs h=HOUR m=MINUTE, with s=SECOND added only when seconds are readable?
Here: h=2 m=2
